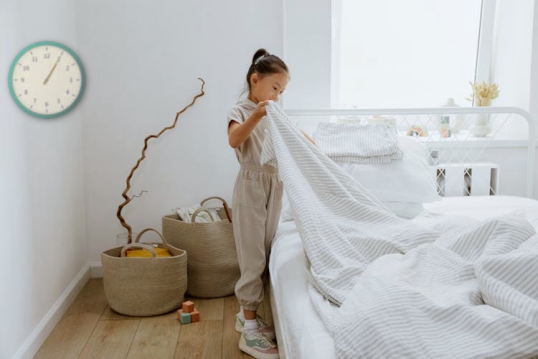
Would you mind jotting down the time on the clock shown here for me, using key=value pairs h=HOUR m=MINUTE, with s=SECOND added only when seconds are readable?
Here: h=1 m=5
